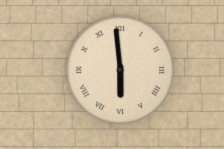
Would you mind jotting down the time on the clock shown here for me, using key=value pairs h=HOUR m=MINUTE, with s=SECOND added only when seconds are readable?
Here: h=5 m=59
